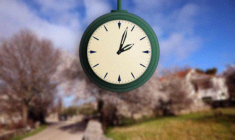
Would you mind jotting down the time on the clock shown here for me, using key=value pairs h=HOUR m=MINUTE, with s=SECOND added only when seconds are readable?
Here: h=2 m=3
